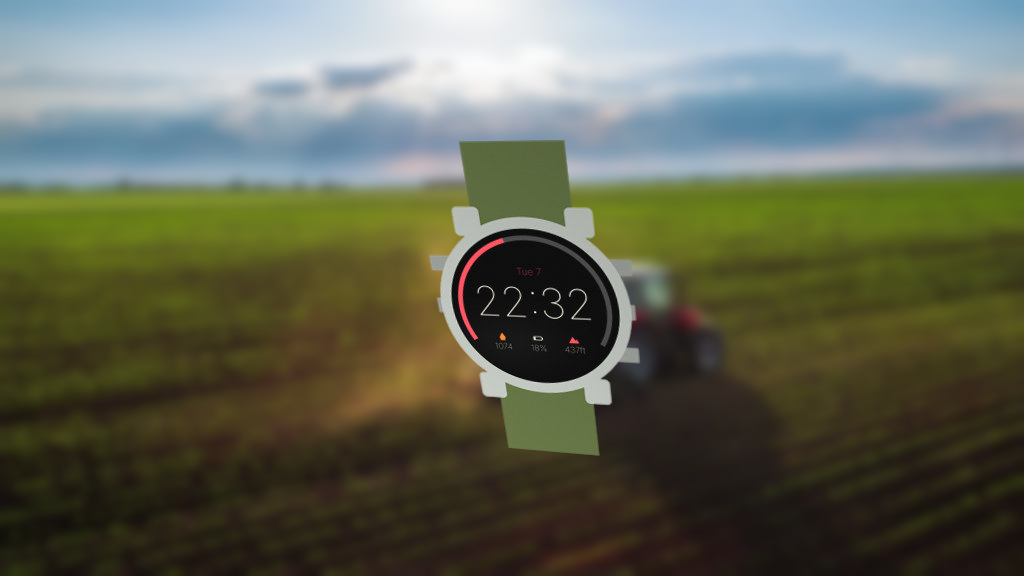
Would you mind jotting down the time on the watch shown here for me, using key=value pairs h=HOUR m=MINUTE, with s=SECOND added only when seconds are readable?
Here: h=22 m=32
